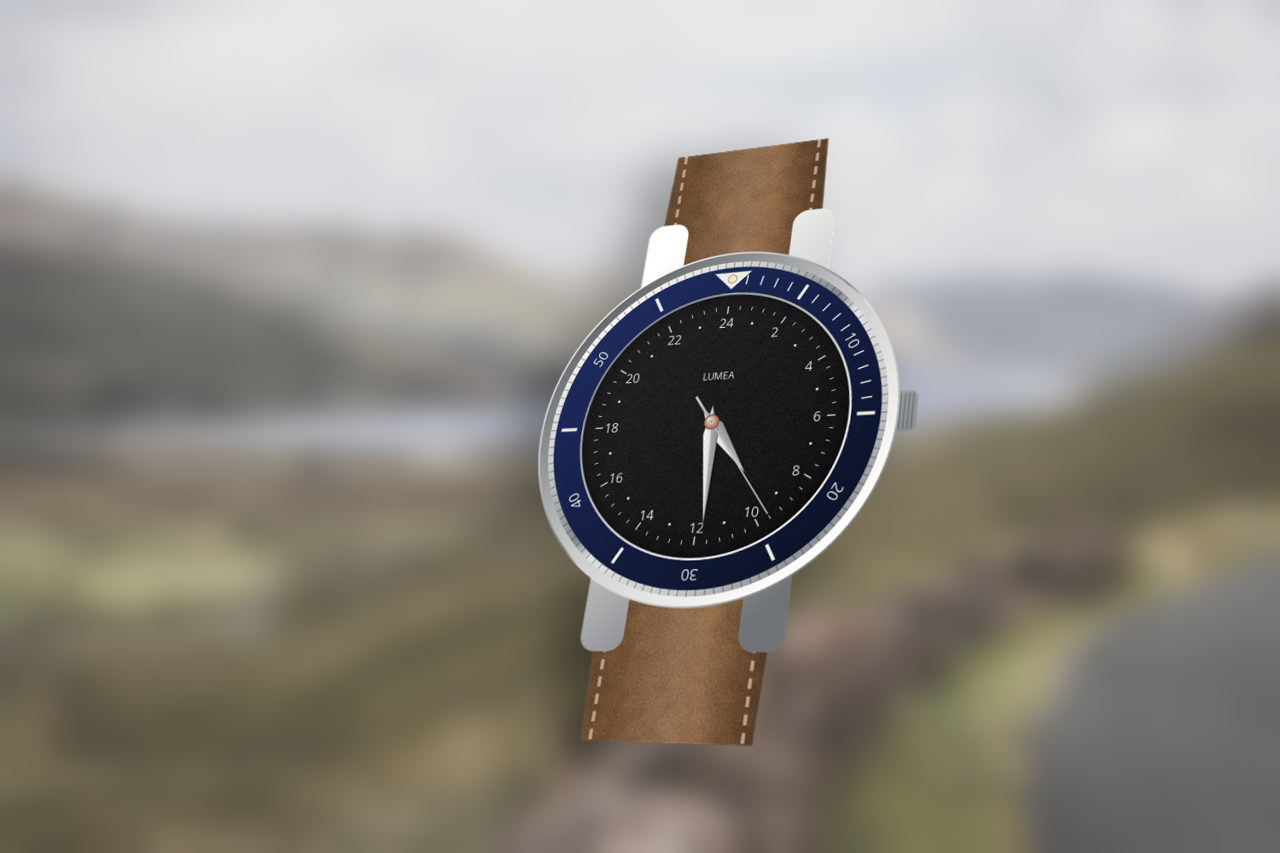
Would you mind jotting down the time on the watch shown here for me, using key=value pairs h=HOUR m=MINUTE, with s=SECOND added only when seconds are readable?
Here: h=9 m=29 s=24
